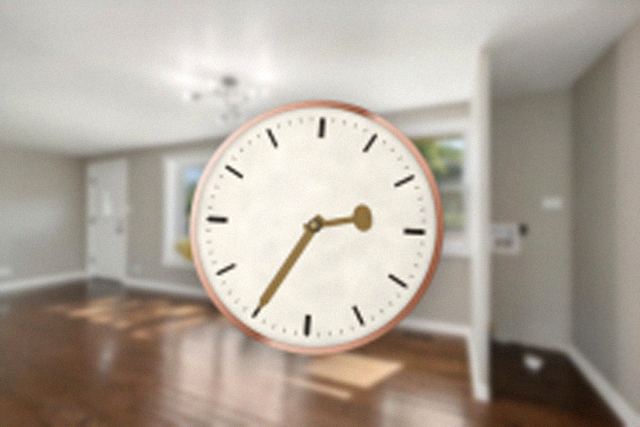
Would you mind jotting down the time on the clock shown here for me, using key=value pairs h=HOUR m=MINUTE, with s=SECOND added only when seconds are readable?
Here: h=2 m=35
